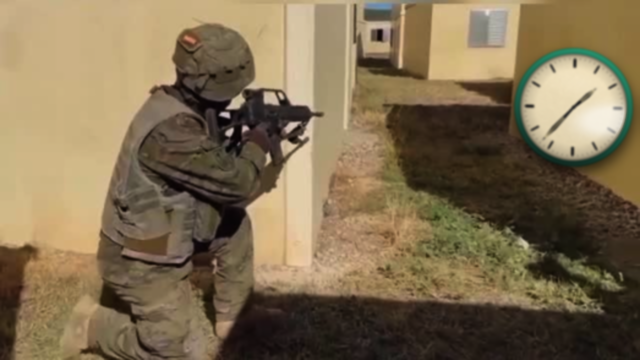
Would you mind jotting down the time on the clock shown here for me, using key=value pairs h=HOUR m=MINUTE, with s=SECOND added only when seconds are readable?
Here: h=1 m=37
